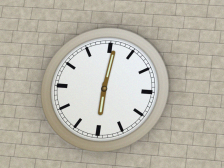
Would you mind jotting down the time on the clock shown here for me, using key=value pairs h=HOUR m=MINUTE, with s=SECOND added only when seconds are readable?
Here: h=6 m=1
